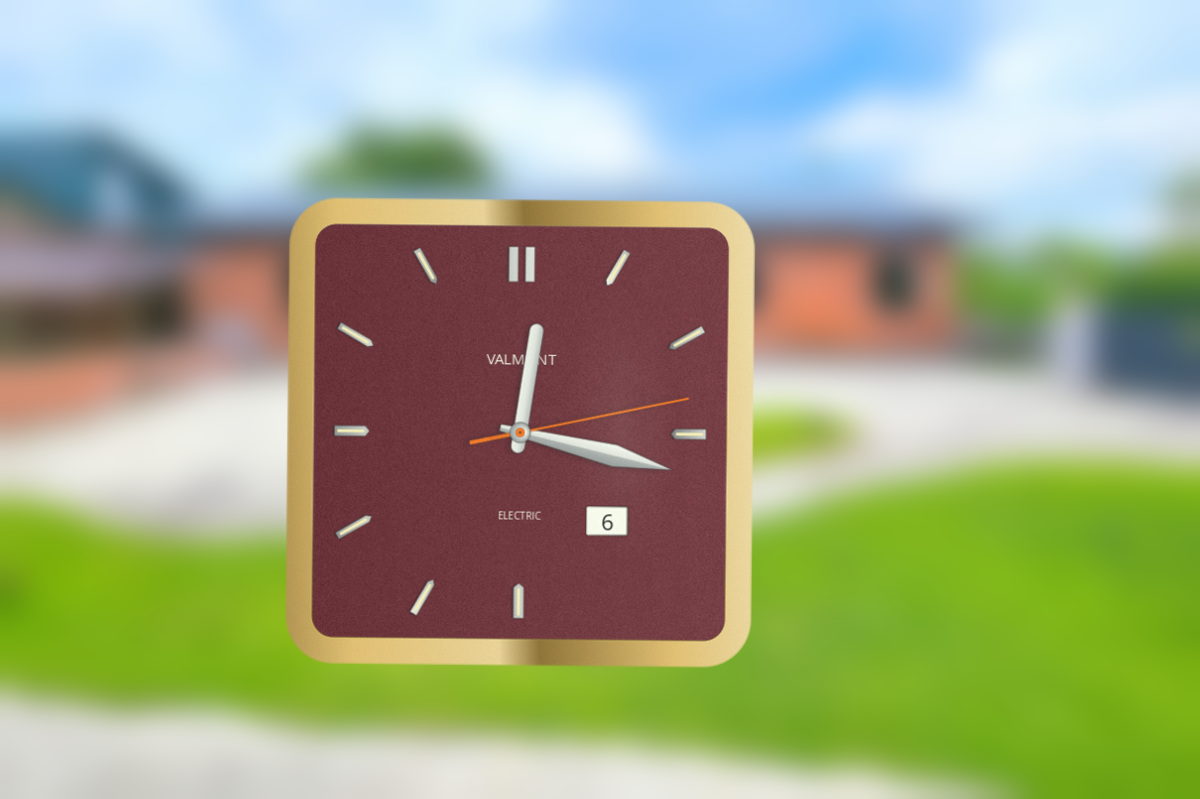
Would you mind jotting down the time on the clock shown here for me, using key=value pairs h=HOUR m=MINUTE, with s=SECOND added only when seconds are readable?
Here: h=12 m=17 s=13
